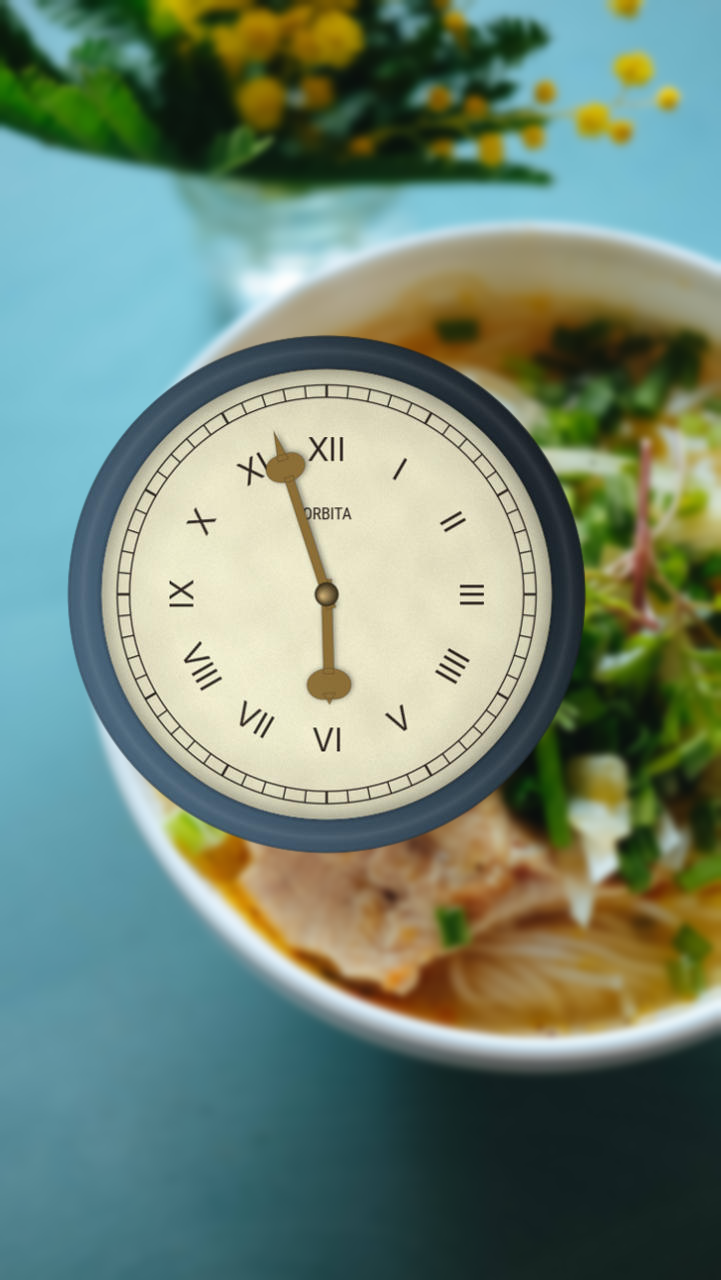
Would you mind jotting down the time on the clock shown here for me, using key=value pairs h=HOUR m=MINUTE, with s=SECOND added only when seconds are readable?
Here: h=5 m=57
